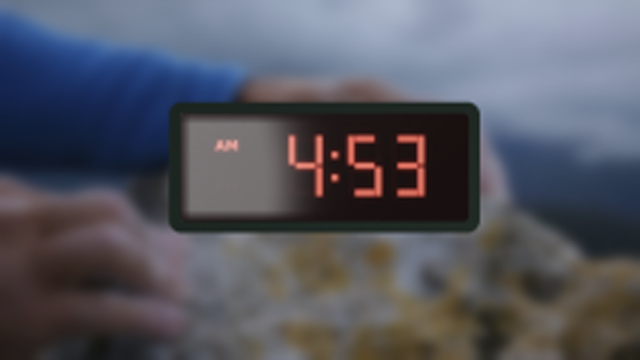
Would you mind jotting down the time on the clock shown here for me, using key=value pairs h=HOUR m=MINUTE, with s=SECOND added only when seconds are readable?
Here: h=4 m=53
